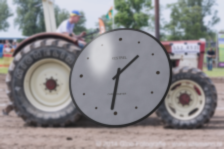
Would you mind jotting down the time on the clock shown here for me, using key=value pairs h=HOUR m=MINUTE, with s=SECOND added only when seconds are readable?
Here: h=1 m=31
